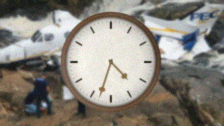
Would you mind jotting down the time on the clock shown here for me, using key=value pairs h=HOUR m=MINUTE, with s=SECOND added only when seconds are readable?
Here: h=4 m=33
